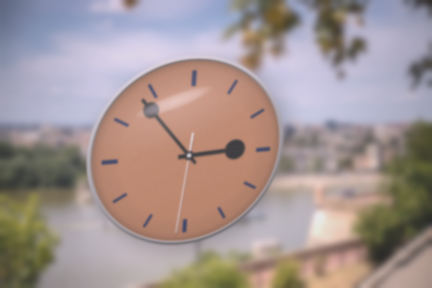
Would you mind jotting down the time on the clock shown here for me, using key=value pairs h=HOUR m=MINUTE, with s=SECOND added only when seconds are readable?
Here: h=2 m=53 s=31
